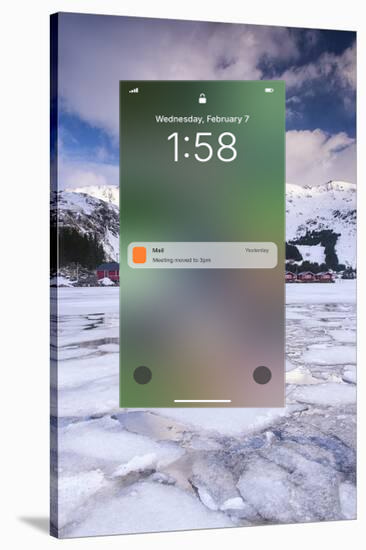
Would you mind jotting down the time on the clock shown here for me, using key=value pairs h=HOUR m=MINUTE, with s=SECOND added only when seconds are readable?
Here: h=1 m=58
